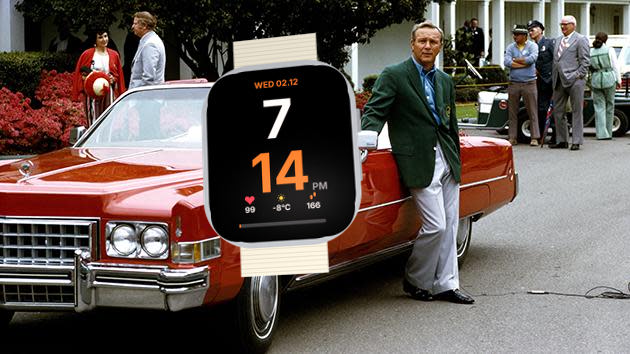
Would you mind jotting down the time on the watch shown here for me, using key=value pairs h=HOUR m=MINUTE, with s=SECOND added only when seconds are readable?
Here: h=7 m=14
